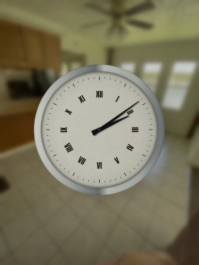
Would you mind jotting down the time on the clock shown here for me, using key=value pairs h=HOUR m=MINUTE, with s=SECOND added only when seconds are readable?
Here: h=2 m=9
